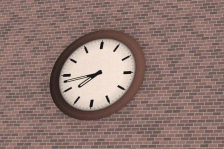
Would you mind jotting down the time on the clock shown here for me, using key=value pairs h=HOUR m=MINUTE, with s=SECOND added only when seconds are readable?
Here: h=7 m=43
